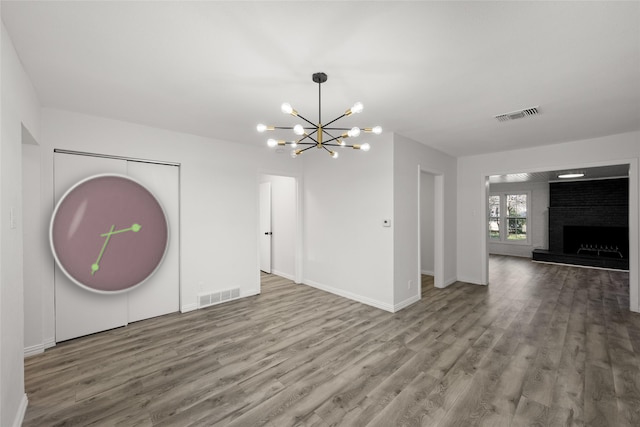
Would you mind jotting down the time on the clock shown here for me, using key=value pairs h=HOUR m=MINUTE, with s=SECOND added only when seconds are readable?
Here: h=2 m=34
